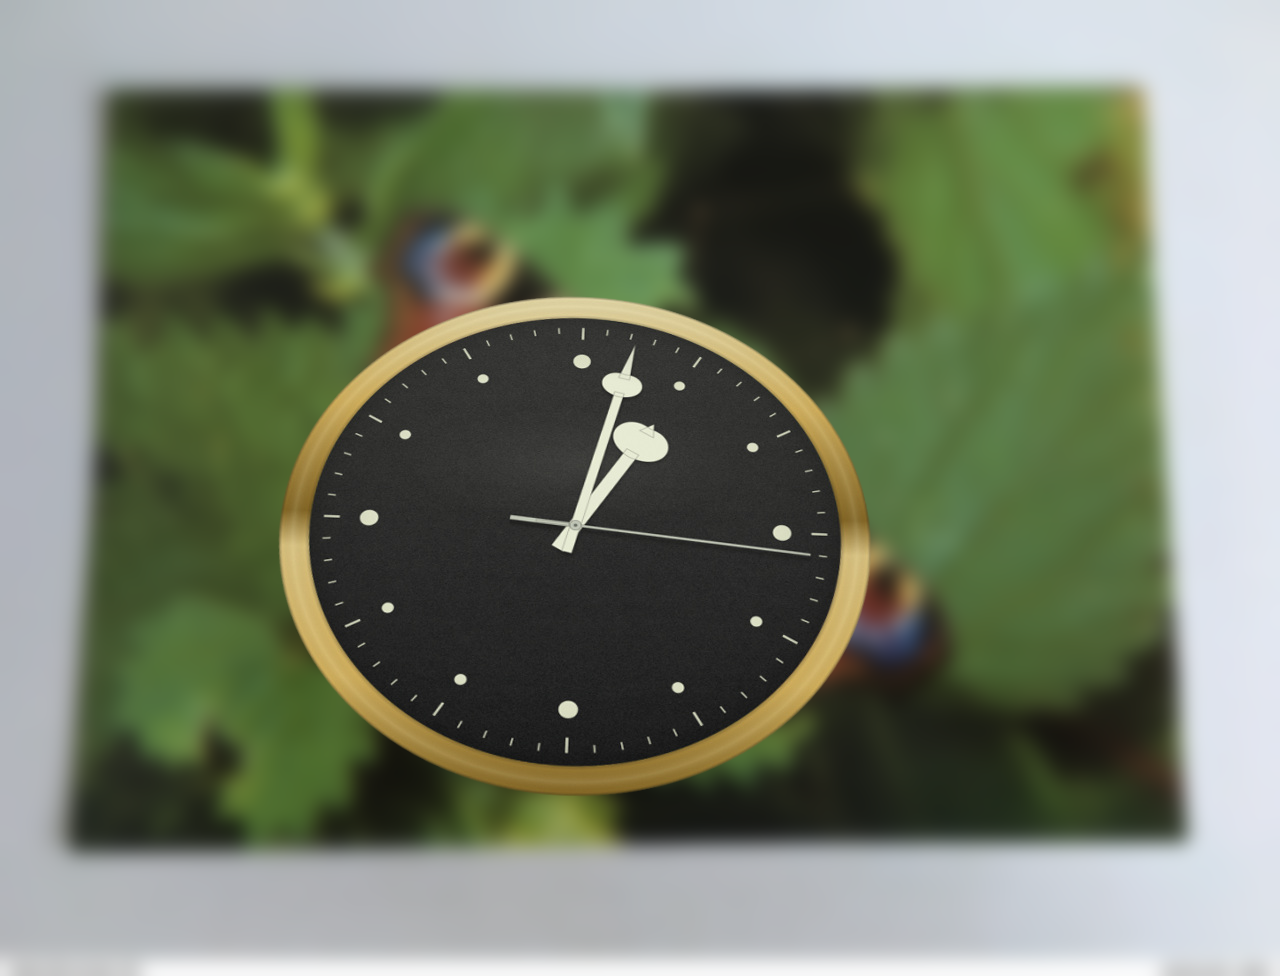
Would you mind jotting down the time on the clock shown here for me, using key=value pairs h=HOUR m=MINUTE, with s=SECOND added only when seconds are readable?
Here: h=1 m=2 s=16
